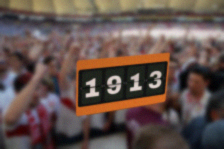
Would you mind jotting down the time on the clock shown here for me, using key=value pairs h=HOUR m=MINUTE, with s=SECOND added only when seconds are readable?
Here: h=19 m=13
